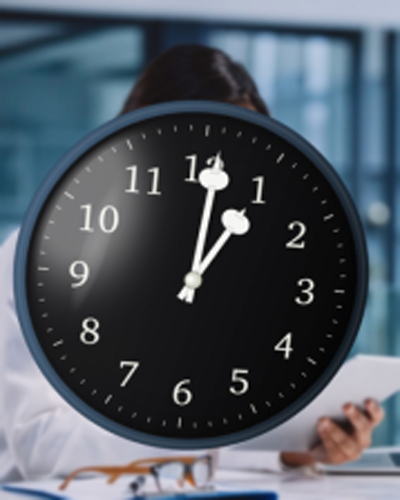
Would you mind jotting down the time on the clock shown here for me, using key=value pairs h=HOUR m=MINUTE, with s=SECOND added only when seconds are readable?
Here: h=1 m=1
